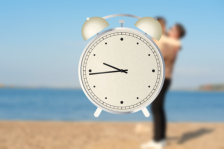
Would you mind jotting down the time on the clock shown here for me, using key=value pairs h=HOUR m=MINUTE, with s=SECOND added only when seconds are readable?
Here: h=9 m=44
